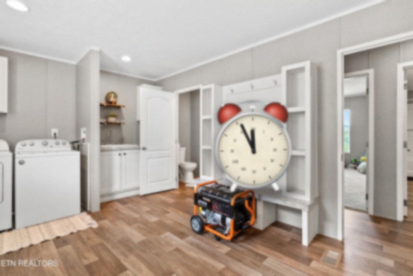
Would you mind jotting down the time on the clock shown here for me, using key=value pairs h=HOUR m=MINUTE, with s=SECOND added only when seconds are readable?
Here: h=11 m=56
